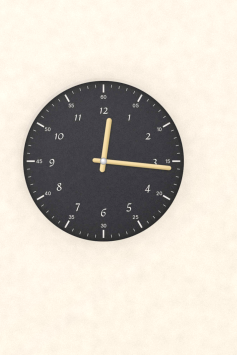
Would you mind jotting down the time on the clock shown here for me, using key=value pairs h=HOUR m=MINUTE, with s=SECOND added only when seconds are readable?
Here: h=12 m=16
